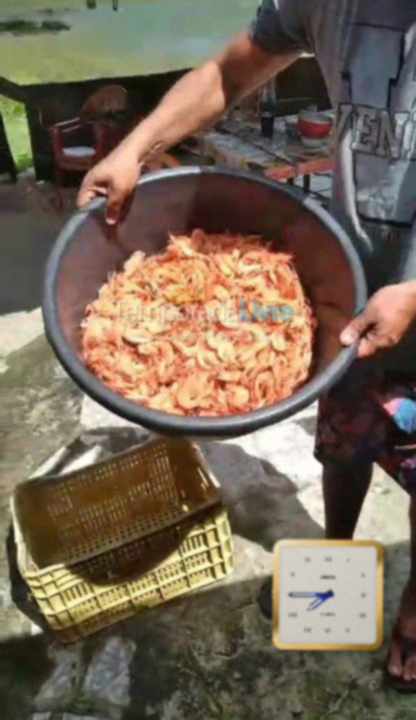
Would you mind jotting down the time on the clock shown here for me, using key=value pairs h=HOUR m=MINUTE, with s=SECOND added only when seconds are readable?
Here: h=7 m=45
